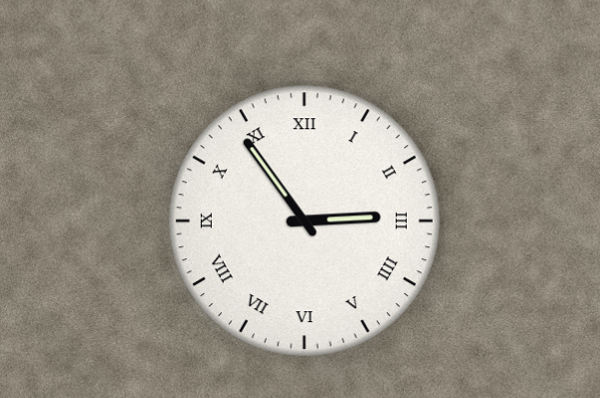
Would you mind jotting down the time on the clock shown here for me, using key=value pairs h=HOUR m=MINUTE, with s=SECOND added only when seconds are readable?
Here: h=2 m=54
